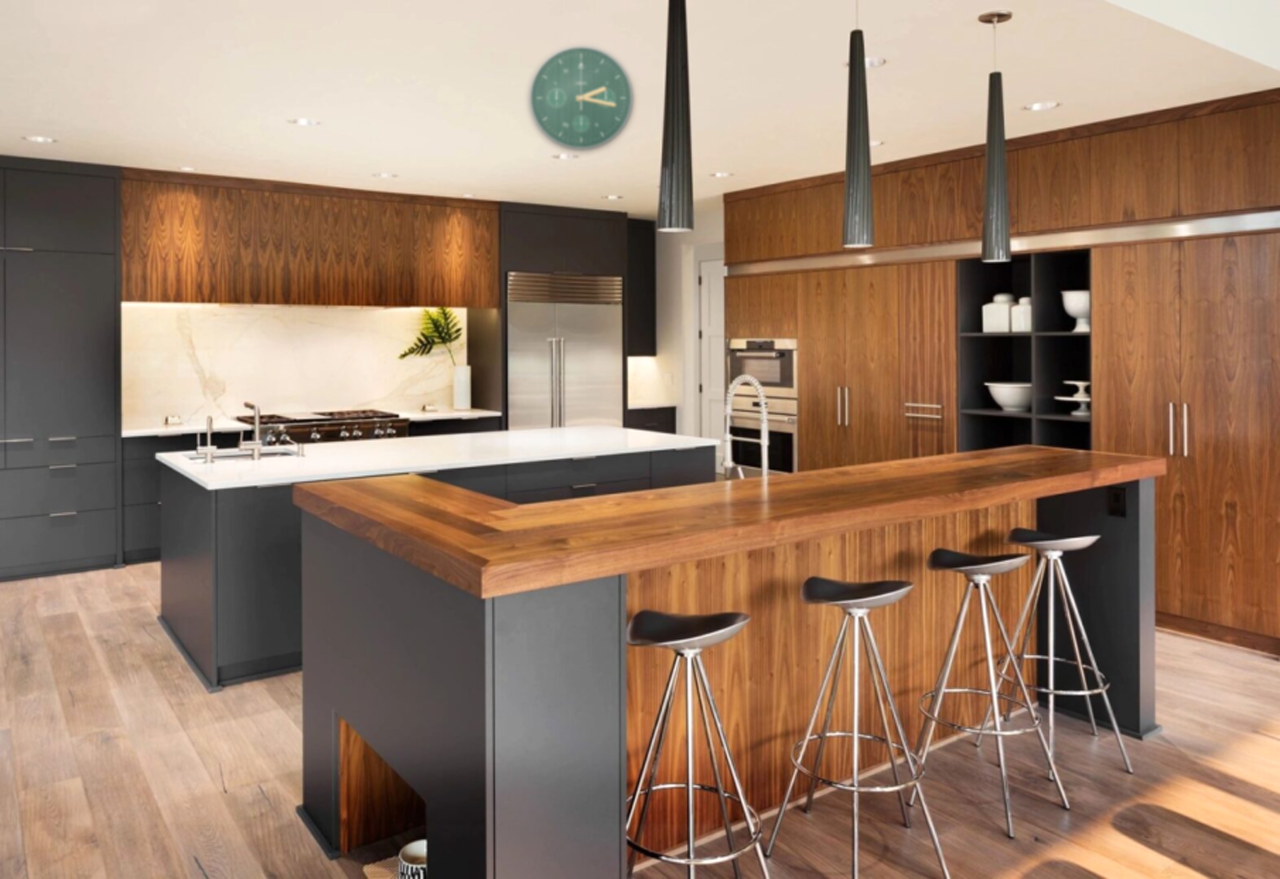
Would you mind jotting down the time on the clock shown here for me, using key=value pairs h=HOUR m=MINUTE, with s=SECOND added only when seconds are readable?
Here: h=2 m=17
